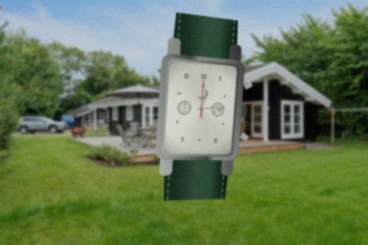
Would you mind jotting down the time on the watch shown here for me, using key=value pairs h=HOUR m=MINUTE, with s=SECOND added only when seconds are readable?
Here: h=12 m=14
